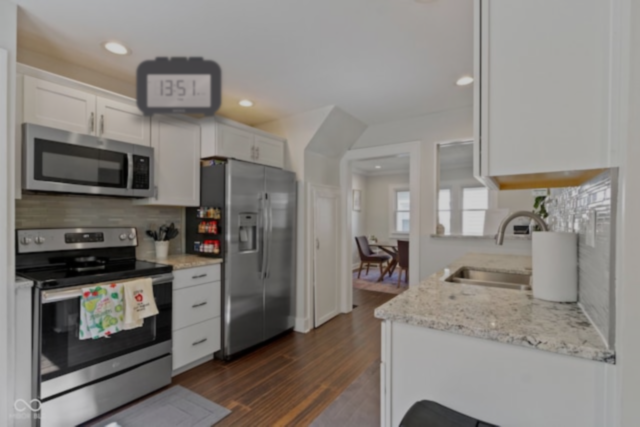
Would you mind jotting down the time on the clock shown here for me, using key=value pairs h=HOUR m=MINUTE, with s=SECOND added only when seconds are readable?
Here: h=13 m=51
